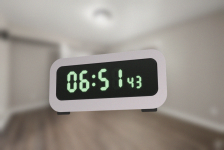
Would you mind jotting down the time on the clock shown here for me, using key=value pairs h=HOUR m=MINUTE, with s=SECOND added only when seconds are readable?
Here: h=6 m=51 s=43
